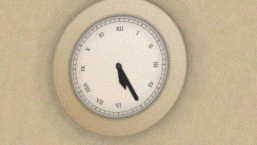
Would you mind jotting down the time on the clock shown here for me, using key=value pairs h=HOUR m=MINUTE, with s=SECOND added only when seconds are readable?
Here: h=5 m=25
